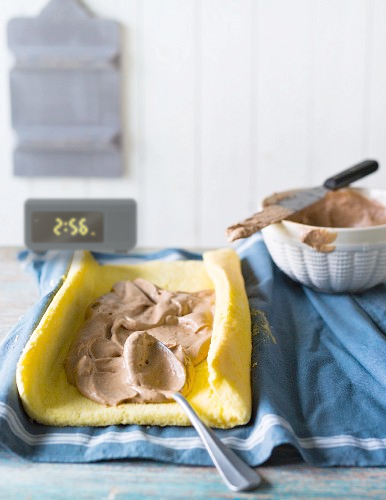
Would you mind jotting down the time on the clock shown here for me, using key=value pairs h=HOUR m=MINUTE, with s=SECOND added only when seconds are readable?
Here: h=2 m=56
